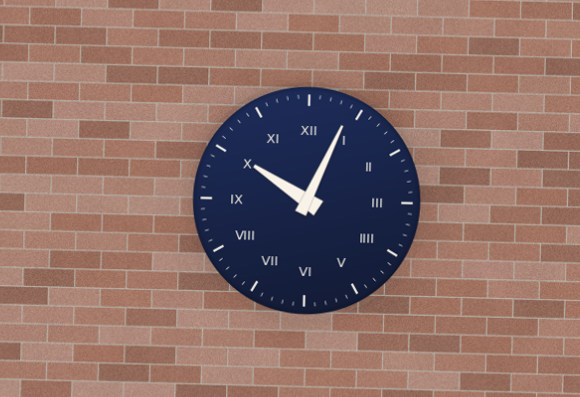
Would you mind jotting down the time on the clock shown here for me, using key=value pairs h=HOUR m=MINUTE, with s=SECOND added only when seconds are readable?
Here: h=10 m=4
